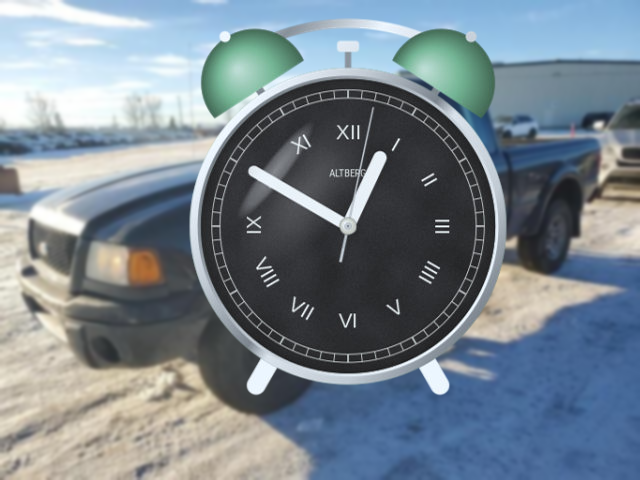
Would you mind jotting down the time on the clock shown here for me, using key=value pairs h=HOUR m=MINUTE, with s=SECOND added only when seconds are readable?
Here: h=12 m=50 s=2
